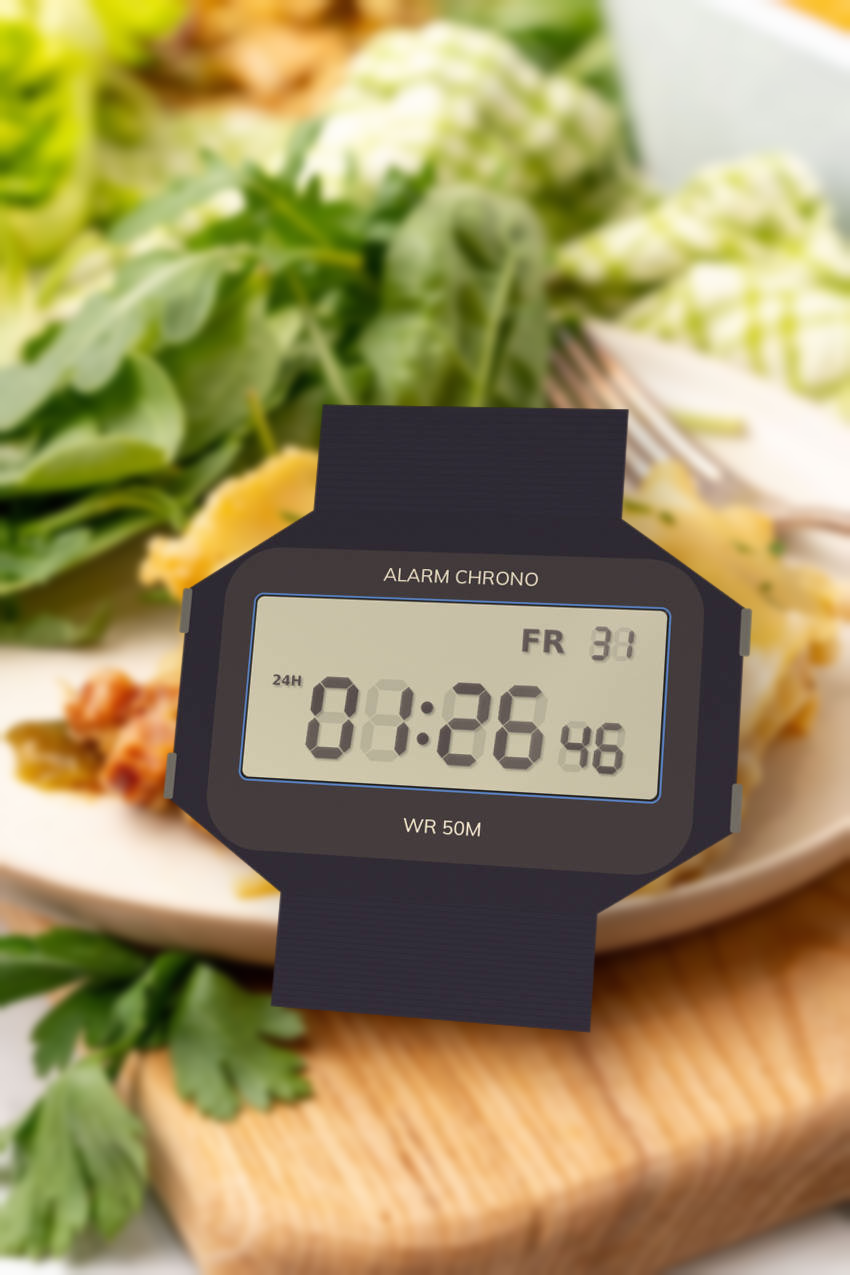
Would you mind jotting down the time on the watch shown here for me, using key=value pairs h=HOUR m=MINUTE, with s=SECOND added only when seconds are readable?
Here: h=1 m=26 s=46
